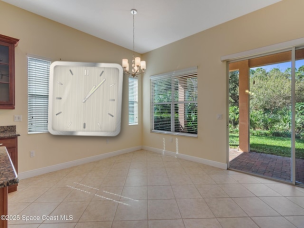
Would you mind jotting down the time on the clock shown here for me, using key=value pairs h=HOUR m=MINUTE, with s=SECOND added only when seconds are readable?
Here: h=1 m=7
